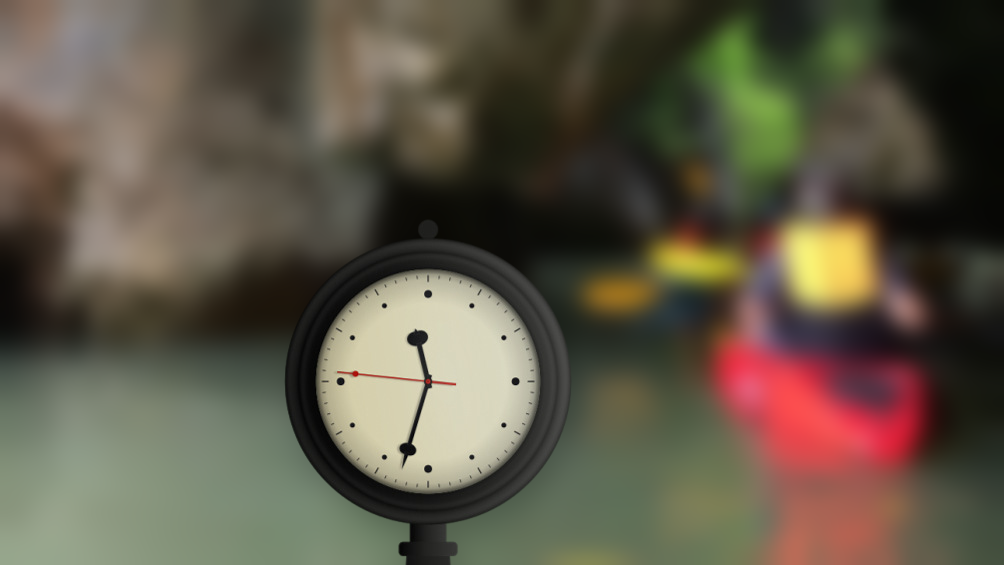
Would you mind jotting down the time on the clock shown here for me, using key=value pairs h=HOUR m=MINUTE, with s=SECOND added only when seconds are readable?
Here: h=11 m=32 s=46
